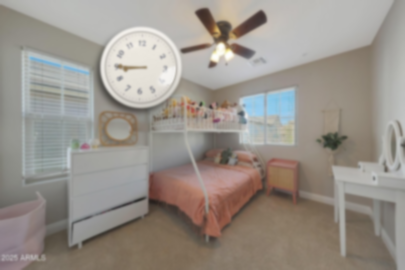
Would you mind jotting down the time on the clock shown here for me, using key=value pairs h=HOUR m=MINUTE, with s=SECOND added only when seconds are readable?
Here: h=8 m=45
